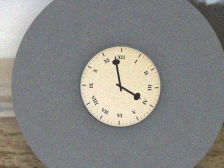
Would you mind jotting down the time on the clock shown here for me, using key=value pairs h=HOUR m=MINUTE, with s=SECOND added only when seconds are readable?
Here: h=3 m=58
